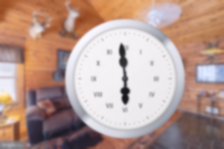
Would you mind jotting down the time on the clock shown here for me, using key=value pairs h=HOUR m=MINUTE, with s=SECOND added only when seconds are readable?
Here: h=5 m=59
